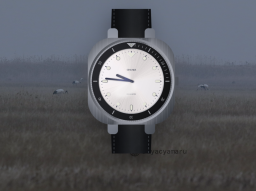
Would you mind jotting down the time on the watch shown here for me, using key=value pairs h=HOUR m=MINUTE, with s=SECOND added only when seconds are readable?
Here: h=9 m=46
